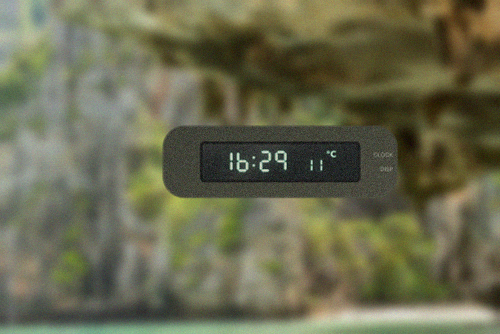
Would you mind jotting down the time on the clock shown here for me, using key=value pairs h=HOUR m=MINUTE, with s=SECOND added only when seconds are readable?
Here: h=16 m=29
